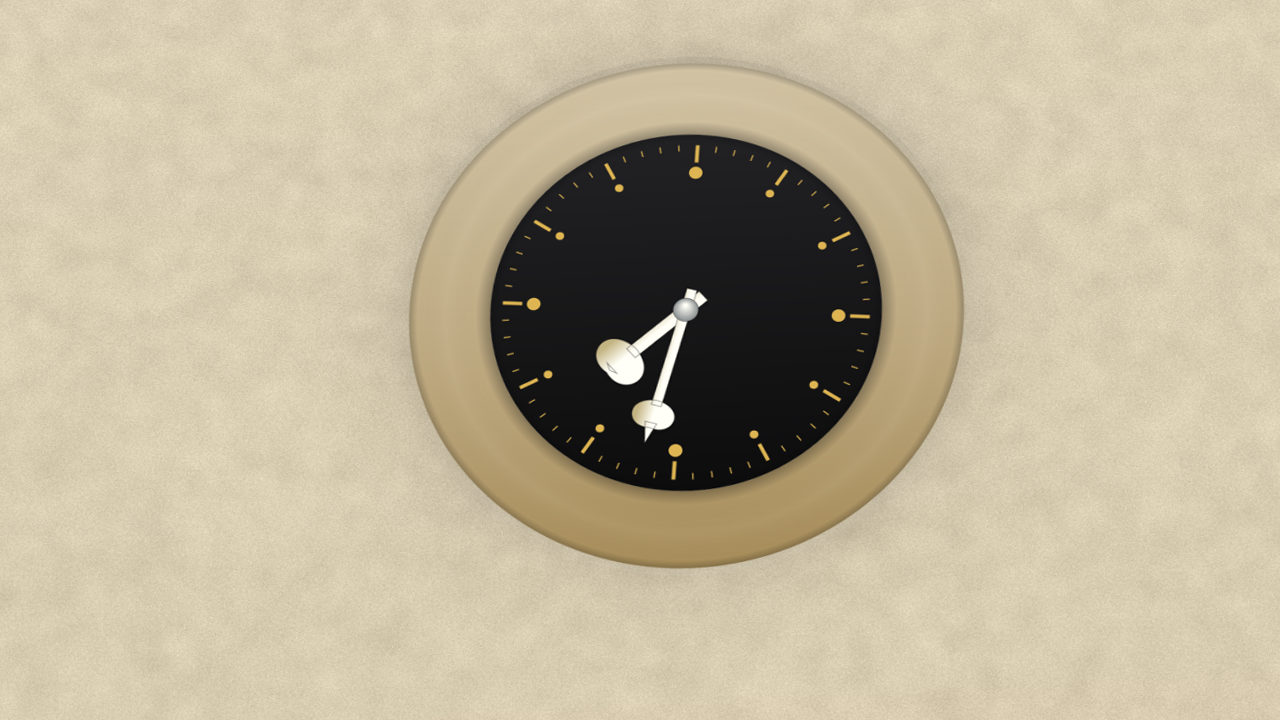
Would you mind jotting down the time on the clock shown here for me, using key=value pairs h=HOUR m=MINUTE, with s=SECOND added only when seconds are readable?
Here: h=7 m=32
